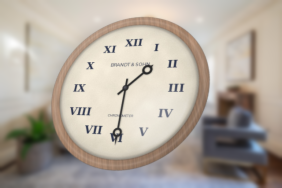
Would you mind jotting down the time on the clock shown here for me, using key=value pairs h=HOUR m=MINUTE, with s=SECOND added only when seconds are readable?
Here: h=1 m=30
